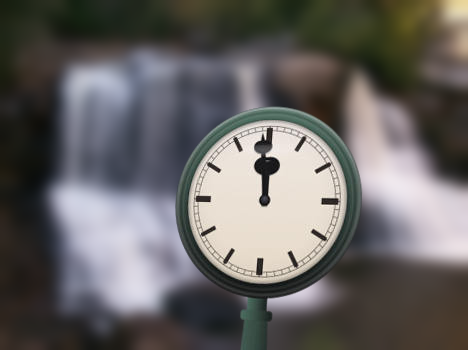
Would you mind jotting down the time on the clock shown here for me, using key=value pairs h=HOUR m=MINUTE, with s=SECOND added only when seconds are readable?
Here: h=11 m=59
